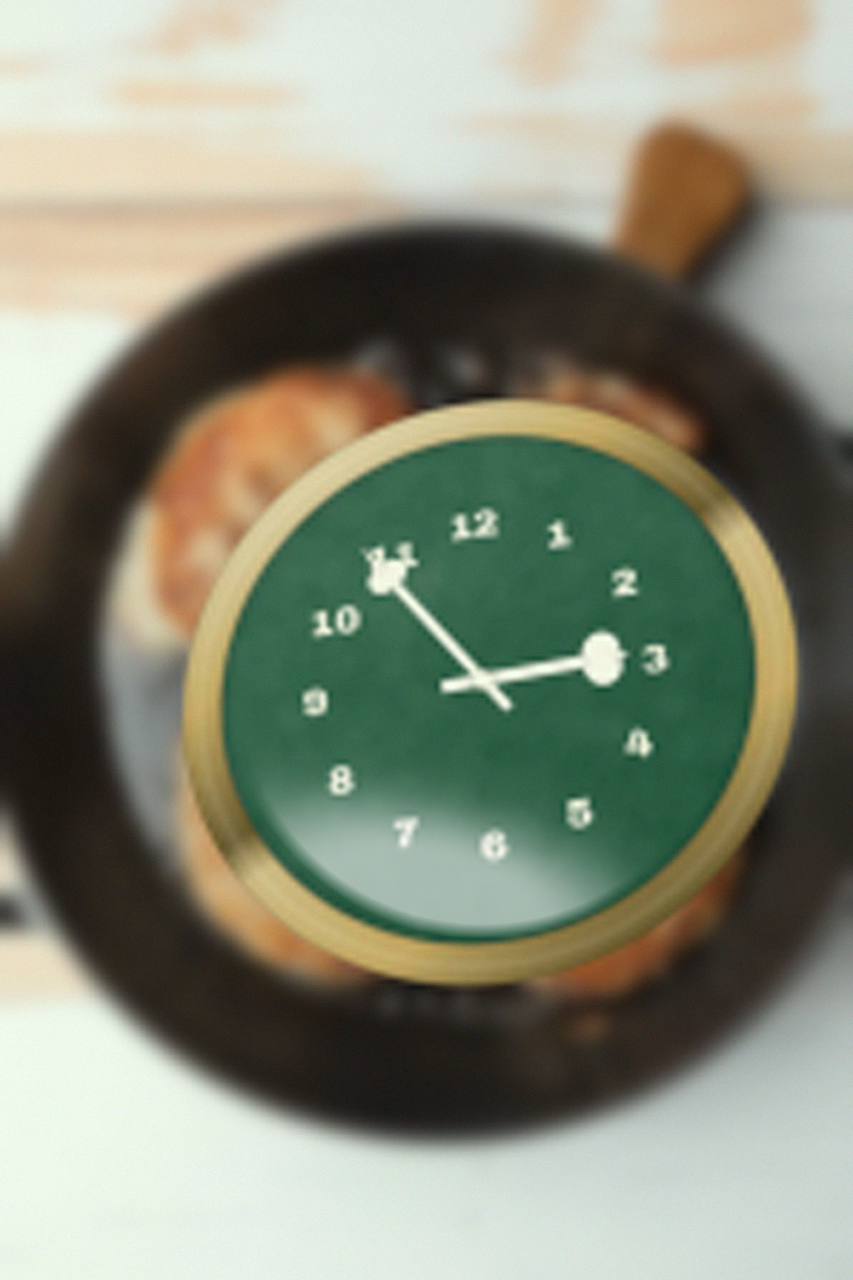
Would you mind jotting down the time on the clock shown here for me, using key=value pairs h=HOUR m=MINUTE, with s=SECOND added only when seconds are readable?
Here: h=2 m=54
